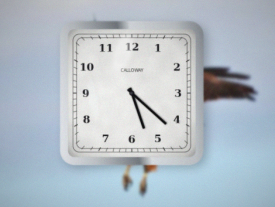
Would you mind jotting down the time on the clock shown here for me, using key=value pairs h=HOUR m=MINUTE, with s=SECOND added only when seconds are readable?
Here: h=5 m=22
